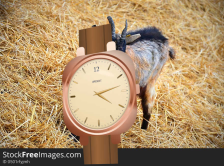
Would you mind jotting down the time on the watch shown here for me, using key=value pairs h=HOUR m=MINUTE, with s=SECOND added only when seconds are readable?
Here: h=4 m=13
